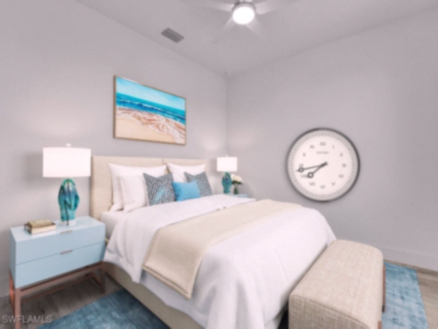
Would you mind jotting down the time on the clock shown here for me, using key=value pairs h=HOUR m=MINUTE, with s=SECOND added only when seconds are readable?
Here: h=7 m=43
